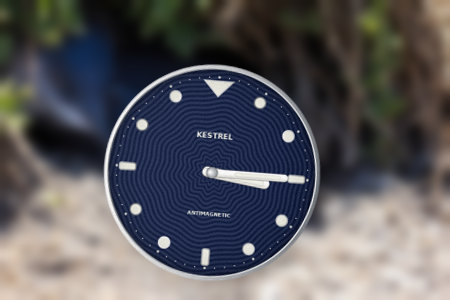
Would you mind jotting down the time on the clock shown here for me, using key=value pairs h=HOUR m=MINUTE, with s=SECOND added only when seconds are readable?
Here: h=3 m=15
